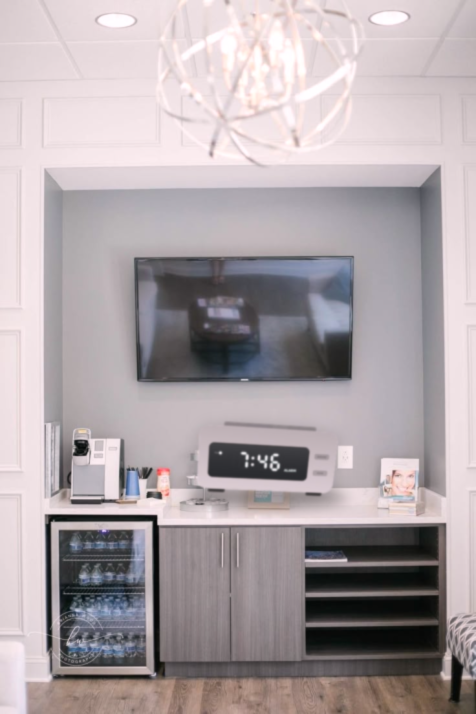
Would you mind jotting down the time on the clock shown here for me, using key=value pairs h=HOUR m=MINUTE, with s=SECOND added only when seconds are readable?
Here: h=7 m=46
